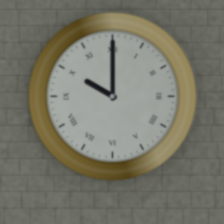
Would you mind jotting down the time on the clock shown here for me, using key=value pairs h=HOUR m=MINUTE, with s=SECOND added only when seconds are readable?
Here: h=10 m=0
